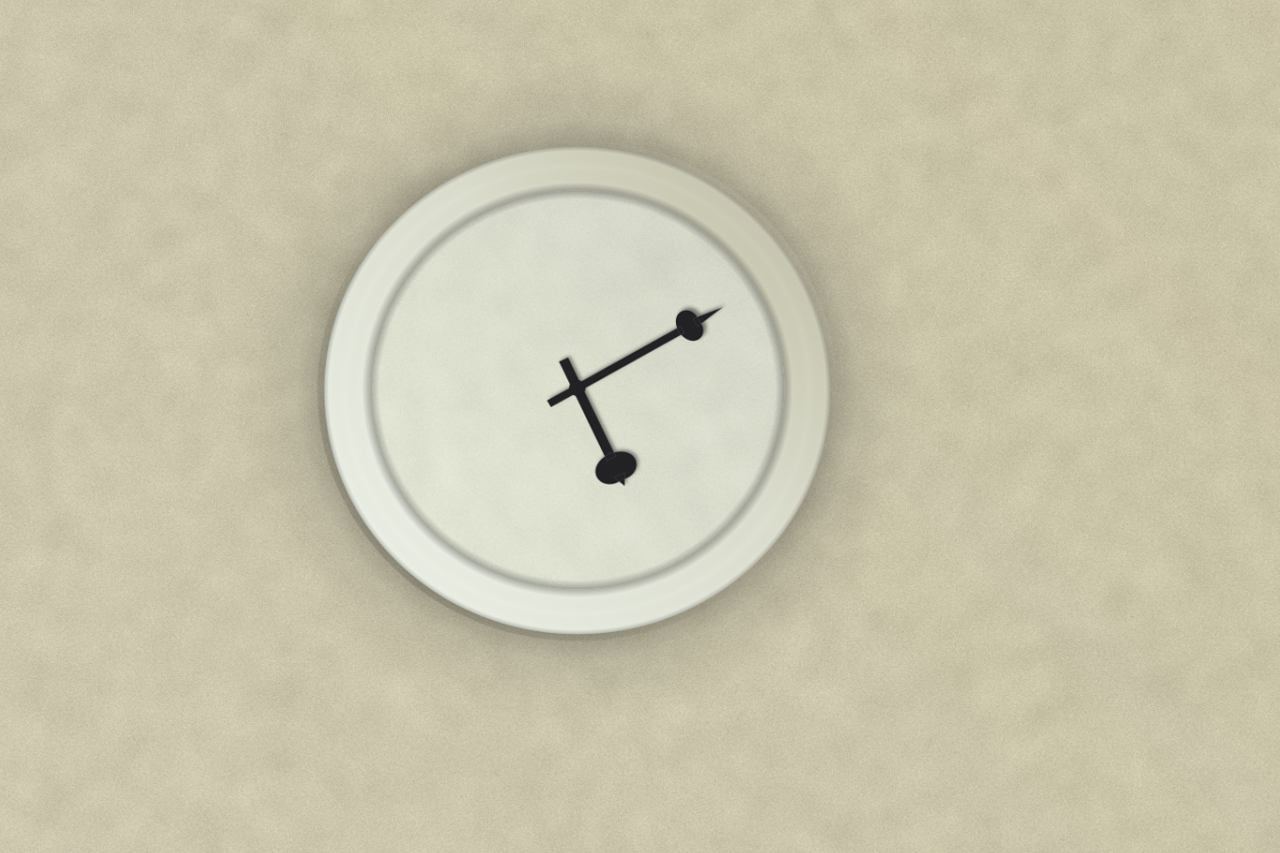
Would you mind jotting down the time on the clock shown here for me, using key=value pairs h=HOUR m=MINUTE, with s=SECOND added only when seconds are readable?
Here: h=5 m=10
